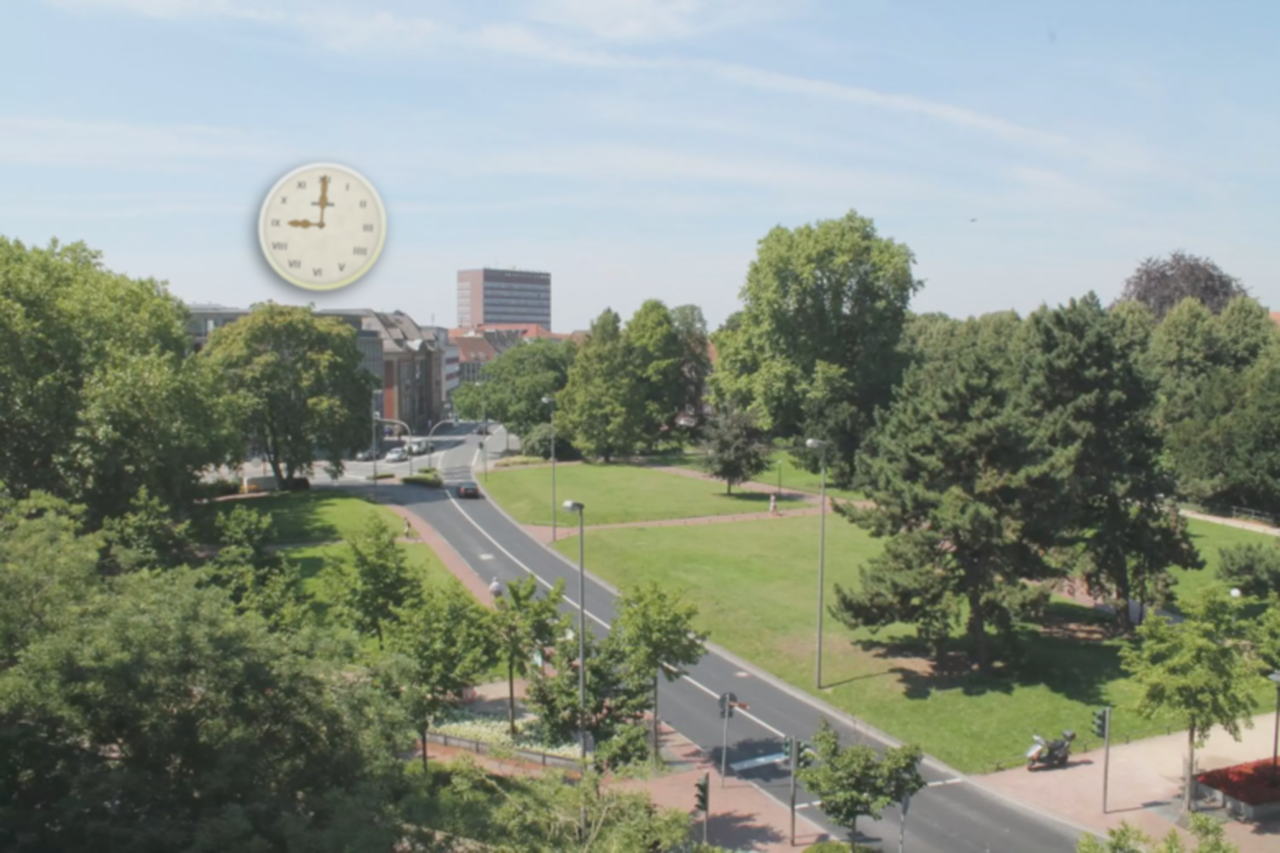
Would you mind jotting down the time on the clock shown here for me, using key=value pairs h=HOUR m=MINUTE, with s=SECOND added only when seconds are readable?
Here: h=9 m=0
